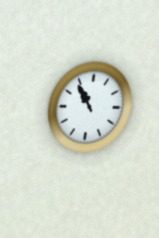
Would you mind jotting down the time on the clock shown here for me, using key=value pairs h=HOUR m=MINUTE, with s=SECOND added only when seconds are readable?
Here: h=10 m=54
